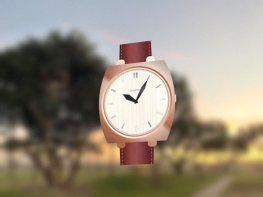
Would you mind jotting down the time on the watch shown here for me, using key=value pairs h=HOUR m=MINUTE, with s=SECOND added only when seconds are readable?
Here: h=10 m=5
